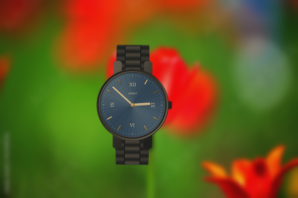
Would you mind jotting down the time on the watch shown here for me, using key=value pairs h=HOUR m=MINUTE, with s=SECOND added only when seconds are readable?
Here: h=2 m=52
